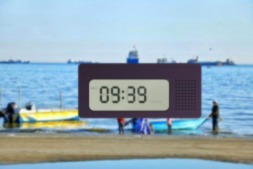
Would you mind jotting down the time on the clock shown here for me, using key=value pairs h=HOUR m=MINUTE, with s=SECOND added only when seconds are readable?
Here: h=9 m=39
